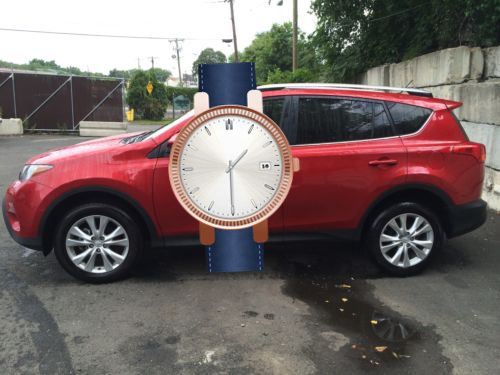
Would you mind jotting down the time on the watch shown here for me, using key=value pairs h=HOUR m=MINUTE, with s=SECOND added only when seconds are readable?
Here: h=1 m=30
